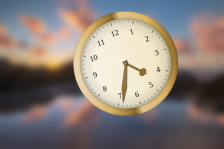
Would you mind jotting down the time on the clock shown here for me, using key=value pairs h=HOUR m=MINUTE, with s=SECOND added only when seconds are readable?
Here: h=4 m=34
